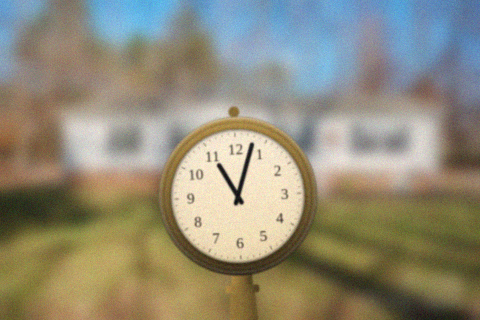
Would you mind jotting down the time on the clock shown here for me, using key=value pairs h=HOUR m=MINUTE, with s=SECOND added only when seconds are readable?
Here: h=11 m=3
